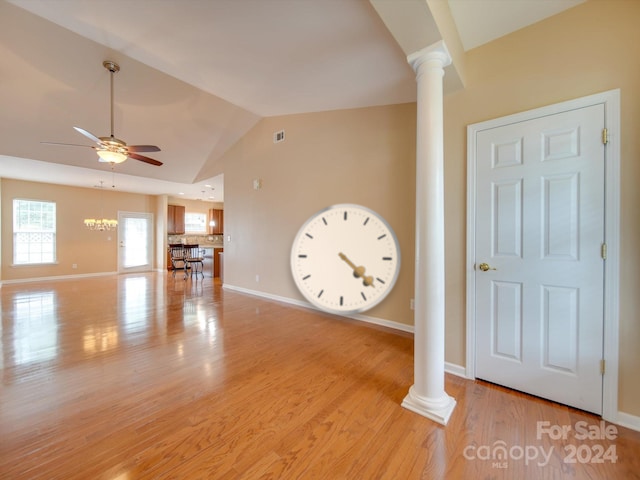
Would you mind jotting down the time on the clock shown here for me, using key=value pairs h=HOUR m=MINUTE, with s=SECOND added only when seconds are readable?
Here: h=4 m=22
